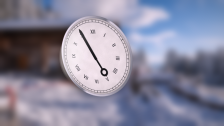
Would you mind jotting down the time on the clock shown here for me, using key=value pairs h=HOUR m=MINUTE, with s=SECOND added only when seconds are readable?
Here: h=4 m=55
